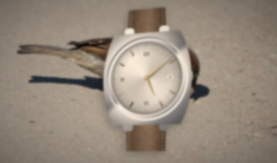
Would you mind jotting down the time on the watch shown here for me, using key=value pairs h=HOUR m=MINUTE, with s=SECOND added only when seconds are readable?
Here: h=5 m=9
